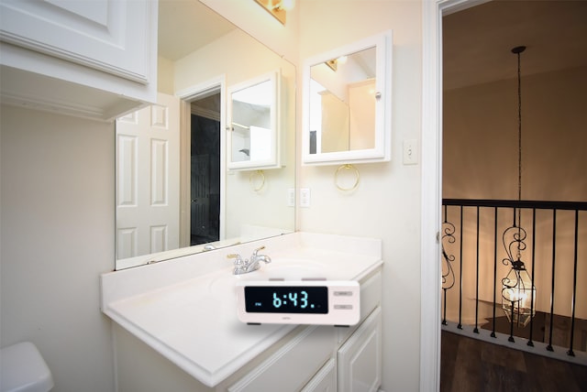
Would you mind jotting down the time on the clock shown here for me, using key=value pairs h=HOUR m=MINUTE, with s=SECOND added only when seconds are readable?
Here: h=6 m=43
